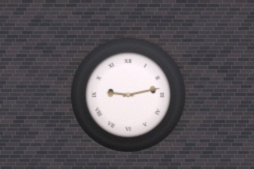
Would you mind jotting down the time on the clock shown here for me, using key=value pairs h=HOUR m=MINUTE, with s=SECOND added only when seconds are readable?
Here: h=9 m=13
